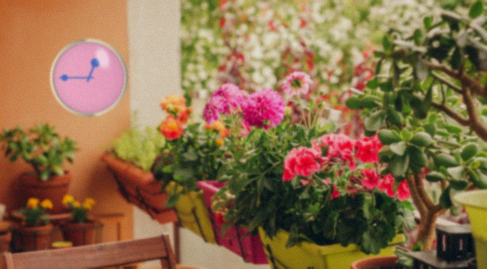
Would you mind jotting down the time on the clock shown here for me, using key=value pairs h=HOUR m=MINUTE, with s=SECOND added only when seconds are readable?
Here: h=12 m=45
